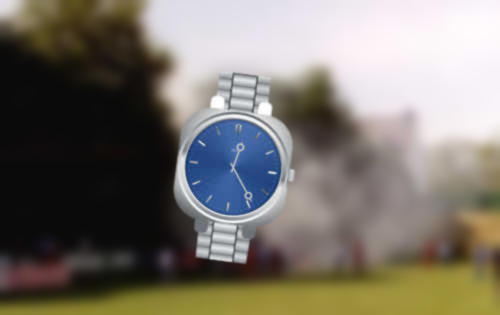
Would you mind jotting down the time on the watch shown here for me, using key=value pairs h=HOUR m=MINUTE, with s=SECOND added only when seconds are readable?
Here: h=12 m=24
